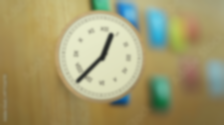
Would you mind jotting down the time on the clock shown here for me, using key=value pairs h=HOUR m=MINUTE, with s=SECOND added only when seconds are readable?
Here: h=12 m=37
